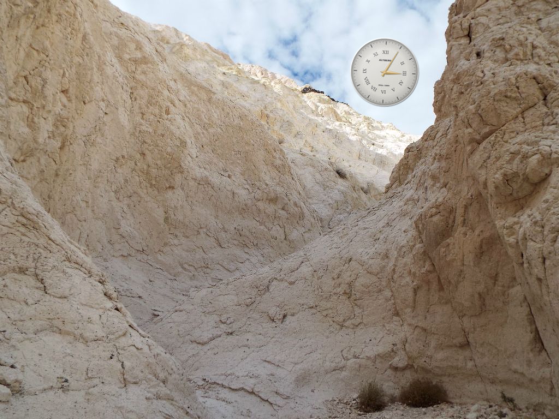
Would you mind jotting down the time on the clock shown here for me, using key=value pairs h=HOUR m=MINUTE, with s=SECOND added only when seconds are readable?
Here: h=3 m=5
